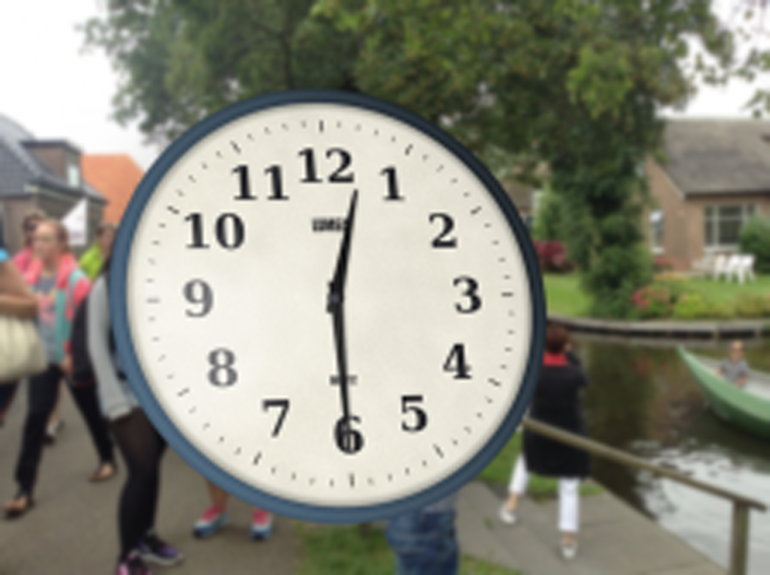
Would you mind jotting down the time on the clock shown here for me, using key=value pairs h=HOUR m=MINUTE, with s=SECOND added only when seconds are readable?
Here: h=12 m=30
